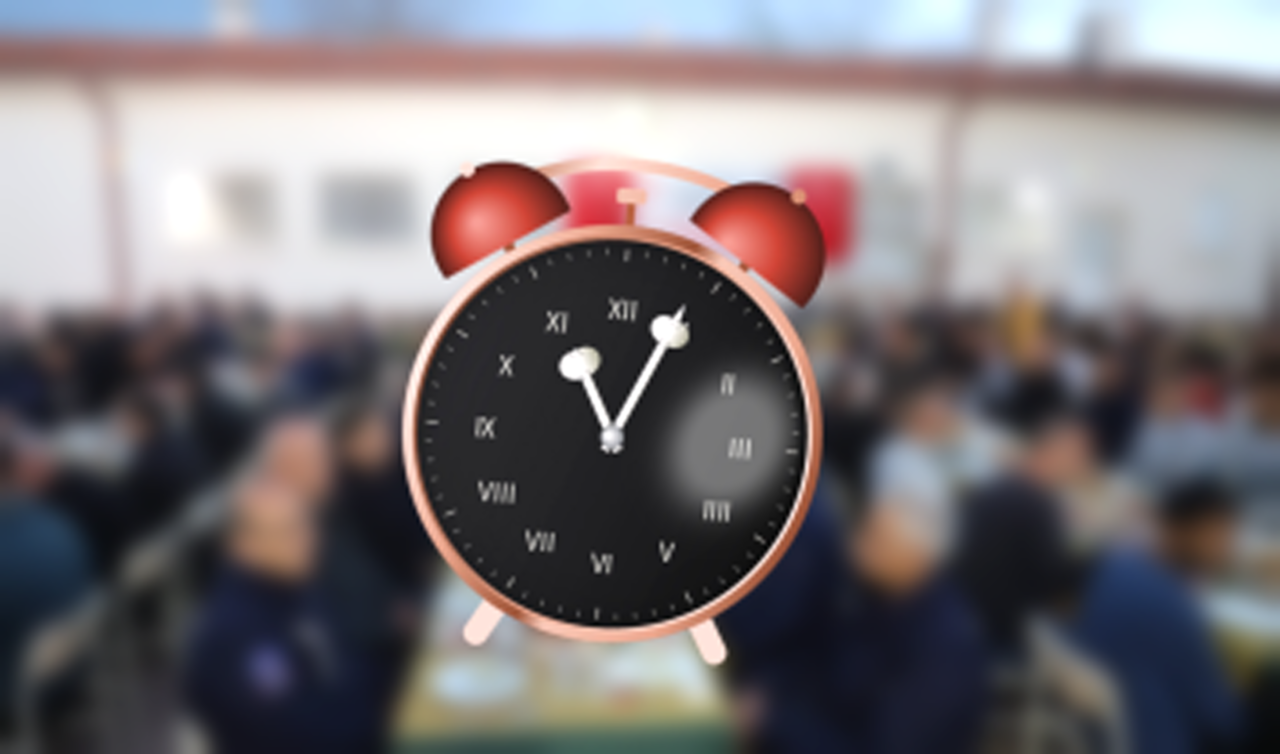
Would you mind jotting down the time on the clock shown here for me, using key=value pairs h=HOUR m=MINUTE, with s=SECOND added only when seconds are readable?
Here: h=11 m=4
